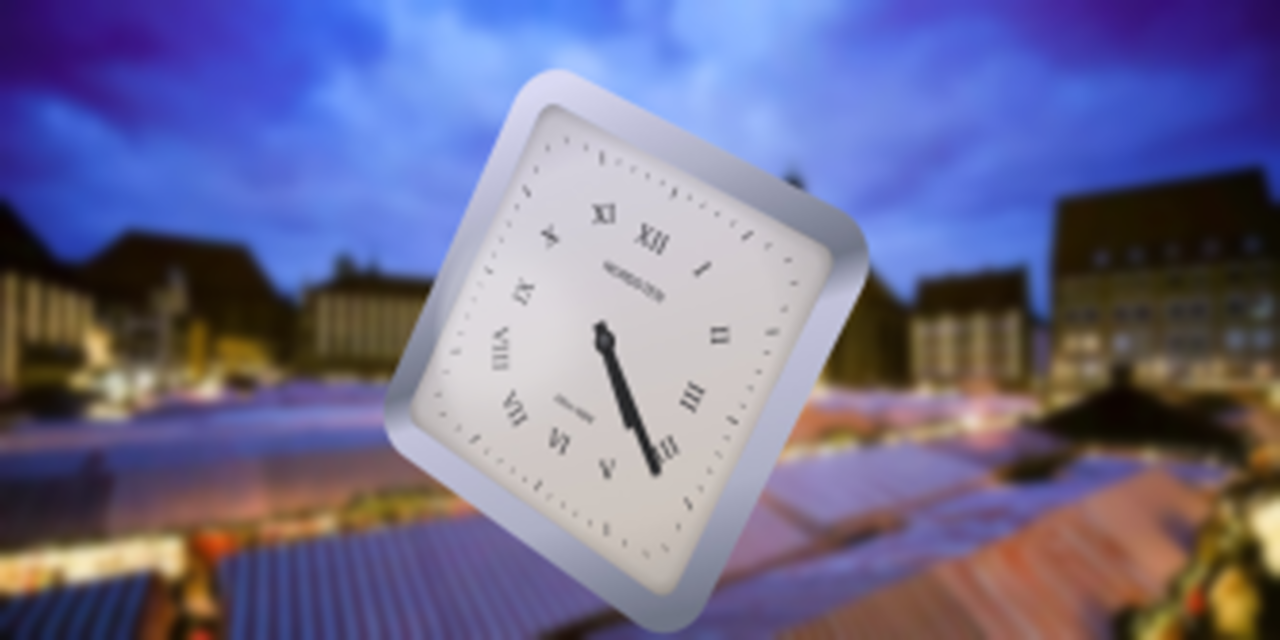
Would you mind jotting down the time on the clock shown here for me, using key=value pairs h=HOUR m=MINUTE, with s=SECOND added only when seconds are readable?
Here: h=4 m=21
